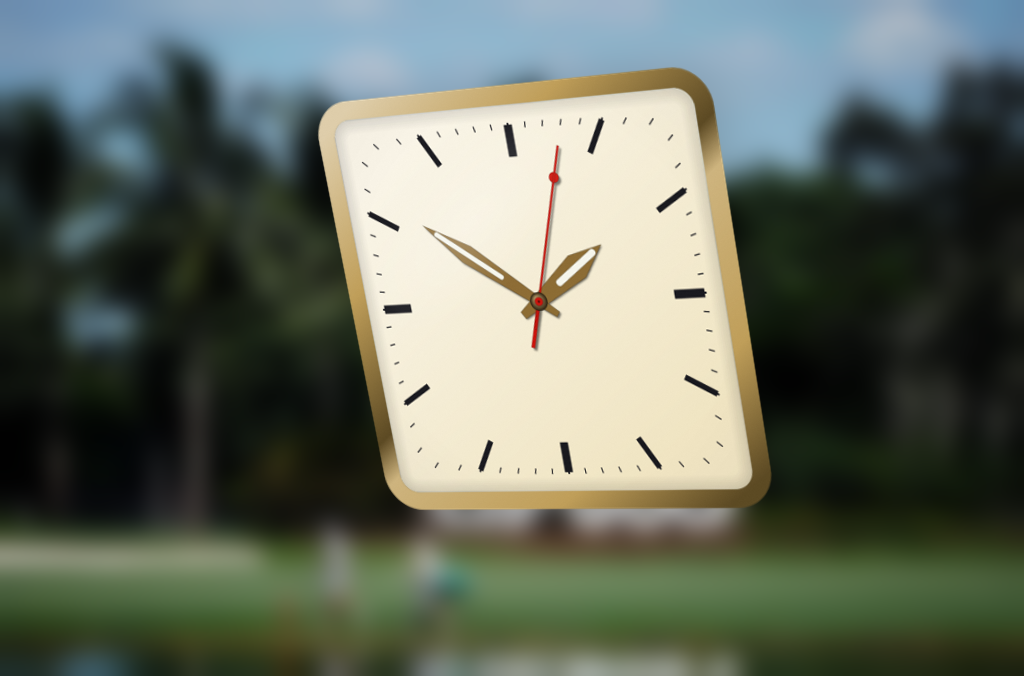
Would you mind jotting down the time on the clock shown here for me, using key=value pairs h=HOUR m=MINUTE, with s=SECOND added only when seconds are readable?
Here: h=1 m=51 s=3
